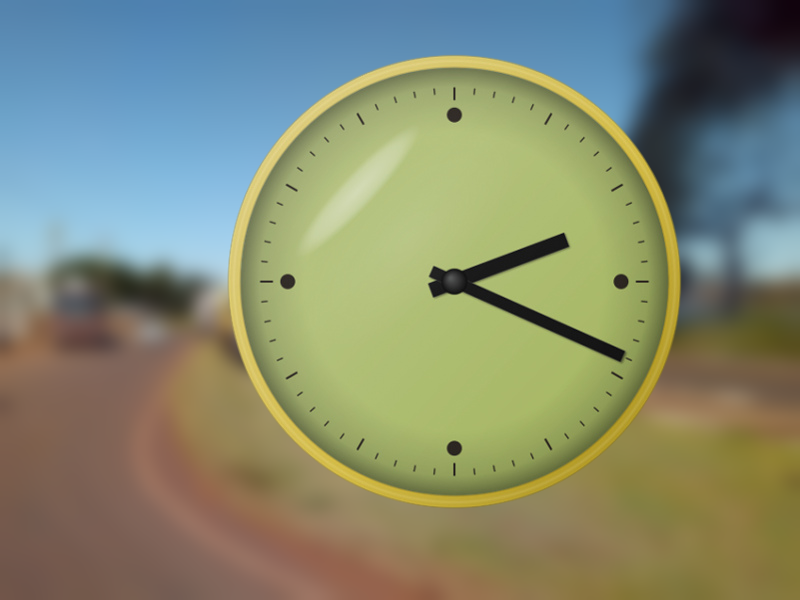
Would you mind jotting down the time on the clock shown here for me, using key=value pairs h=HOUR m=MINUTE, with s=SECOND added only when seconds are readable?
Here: h=2 m=19
